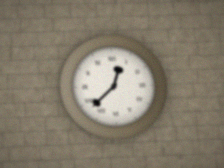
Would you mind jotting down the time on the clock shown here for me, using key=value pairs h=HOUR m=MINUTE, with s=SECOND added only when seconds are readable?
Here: h=12 m=38
